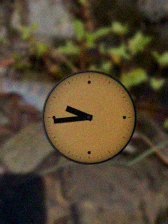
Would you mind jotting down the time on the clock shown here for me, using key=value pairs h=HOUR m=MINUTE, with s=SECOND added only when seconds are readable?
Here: h=9 m=44
